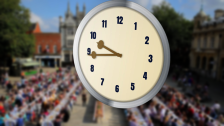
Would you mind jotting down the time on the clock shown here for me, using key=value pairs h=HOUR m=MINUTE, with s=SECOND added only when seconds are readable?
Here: h=9 m=44
